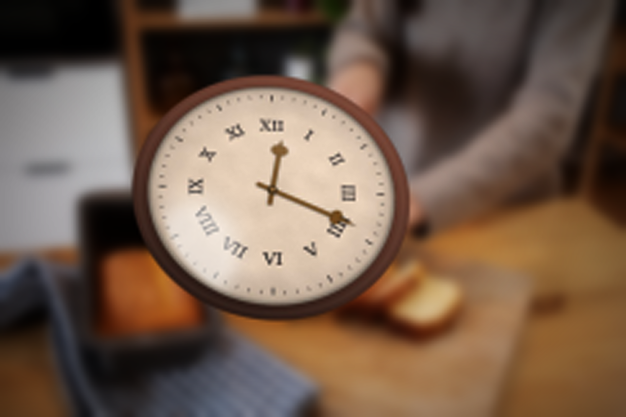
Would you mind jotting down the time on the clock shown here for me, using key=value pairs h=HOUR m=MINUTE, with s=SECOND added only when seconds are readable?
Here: h=12 m=19
